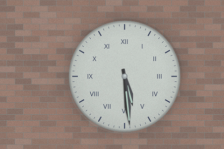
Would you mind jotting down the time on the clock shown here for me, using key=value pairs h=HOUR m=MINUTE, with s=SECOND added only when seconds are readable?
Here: h=5 m=29
